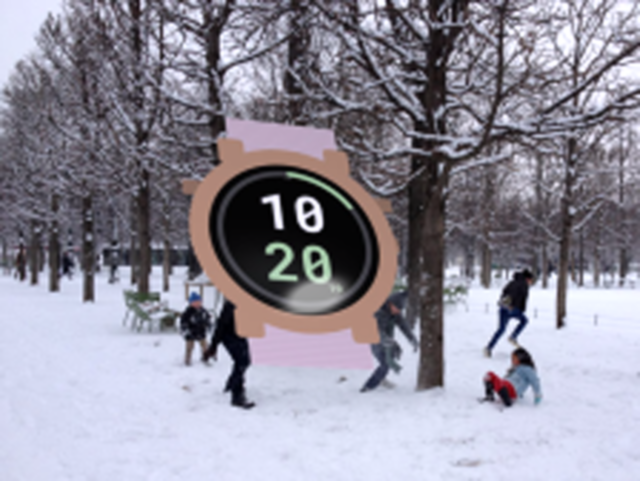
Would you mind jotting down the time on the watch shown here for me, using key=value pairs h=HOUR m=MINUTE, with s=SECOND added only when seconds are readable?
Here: h=10 m=20
